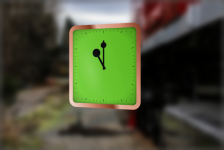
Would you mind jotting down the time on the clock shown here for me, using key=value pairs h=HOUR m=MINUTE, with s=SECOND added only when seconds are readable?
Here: h=11 m=0
